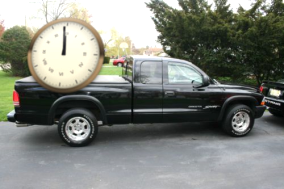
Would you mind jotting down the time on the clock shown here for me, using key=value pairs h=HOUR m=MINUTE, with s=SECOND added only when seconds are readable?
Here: h=11 m=59
